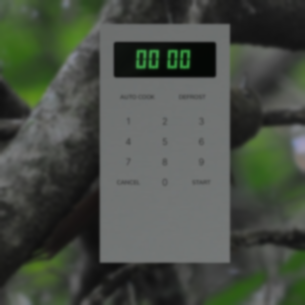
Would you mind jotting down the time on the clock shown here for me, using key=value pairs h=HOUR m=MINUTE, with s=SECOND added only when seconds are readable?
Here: h=0 m=0
